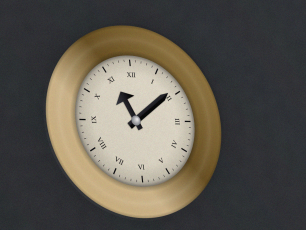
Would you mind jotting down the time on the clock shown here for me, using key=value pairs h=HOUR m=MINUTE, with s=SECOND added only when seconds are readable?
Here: h=11 m=9
